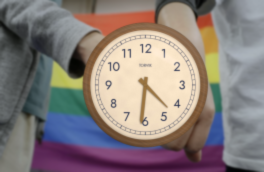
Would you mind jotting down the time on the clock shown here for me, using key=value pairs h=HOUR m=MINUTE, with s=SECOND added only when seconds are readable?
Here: h=4 m=31
